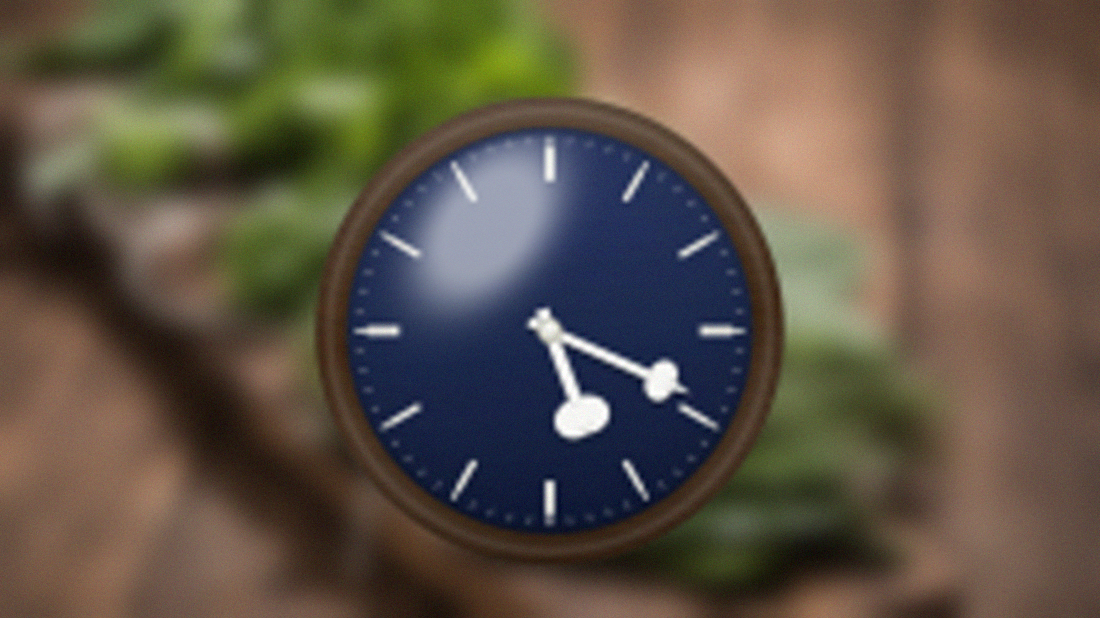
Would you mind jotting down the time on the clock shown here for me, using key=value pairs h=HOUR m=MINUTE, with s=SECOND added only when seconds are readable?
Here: h=5 m=19
